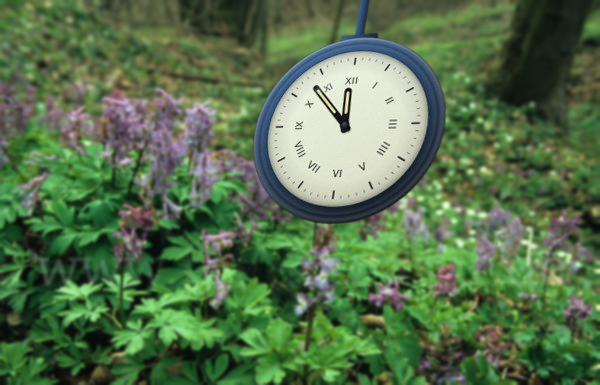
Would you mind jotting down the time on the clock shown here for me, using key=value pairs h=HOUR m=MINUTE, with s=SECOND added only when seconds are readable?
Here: h=11 m=53
